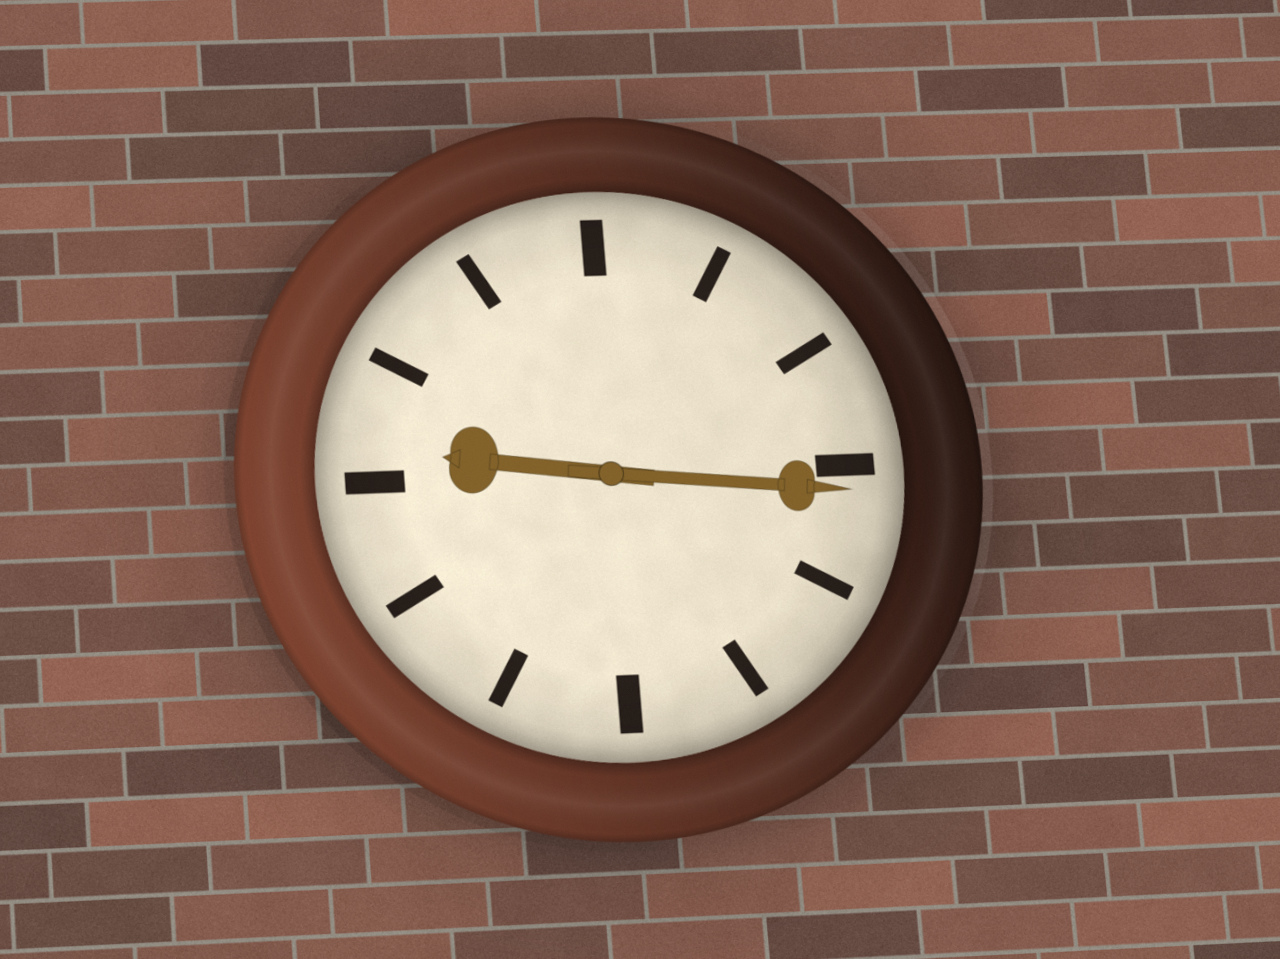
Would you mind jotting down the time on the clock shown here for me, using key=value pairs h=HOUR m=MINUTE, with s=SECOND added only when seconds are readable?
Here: h=9 m=16
